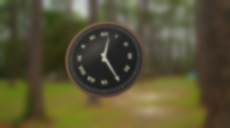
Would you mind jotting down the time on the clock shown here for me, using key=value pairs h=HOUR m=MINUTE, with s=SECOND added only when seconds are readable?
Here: h=12 m=25
